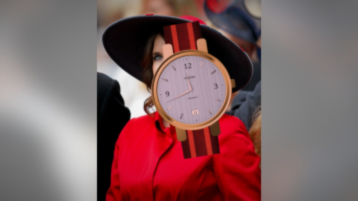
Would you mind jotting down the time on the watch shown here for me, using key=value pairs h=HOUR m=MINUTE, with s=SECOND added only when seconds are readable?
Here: h=11 m=42
